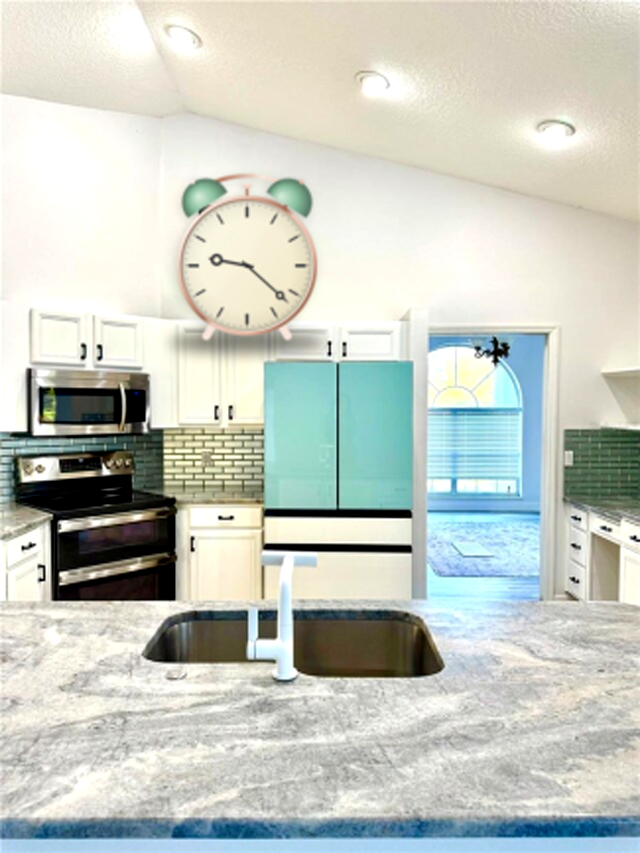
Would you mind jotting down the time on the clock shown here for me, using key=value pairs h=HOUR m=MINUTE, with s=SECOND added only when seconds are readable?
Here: h=9 m=22
